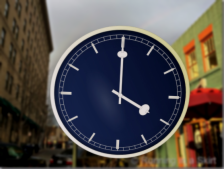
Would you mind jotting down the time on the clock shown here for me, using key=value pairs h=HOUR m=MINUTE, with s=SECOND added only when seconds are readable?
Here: h=4 m=0
